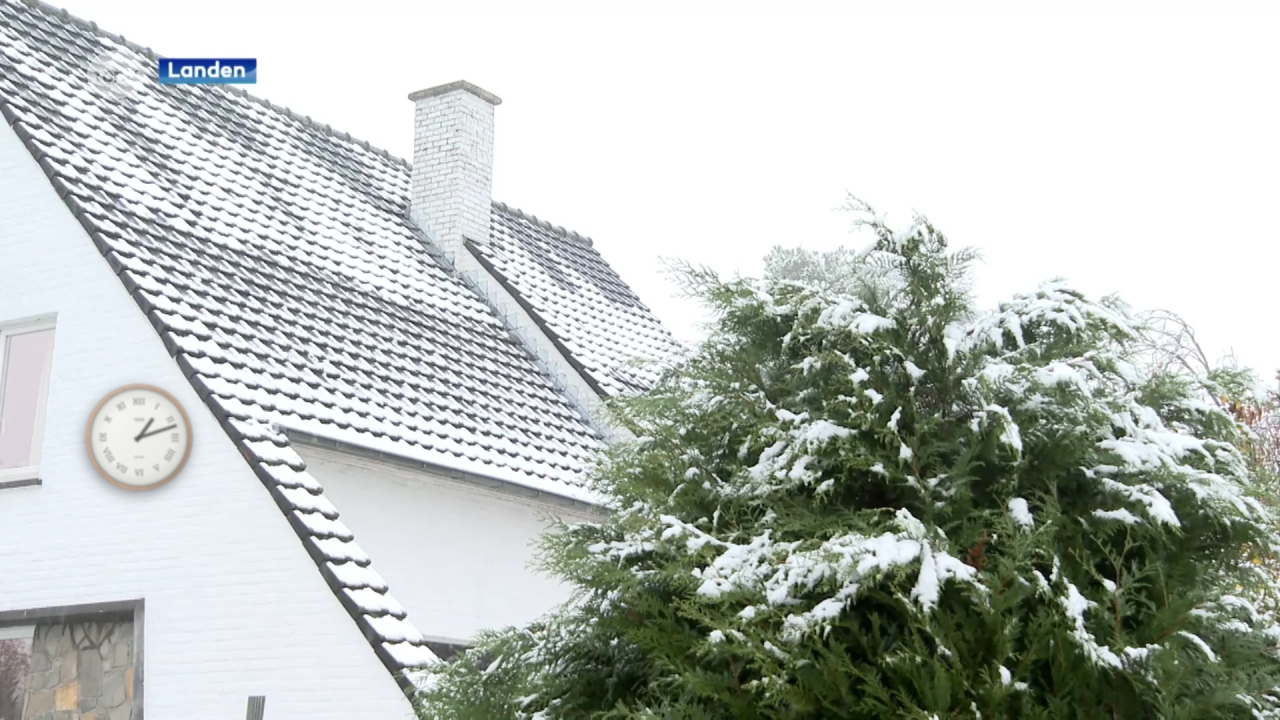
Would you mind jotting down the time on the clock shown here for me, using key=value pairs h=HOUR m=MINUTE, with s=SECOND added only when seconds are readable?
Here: h=1 m=12
